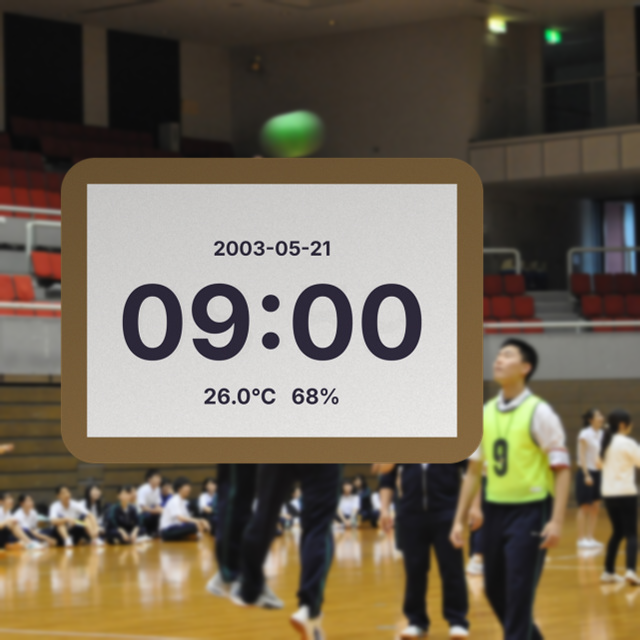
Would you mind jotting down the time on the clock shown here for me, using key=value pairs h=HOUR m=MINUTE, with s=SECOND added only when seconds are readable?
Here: h=9 m=0
